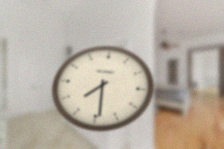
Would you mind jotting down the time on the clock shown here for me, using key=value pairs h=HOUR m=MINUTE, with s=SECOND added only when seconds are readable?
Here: h=7 m=29
